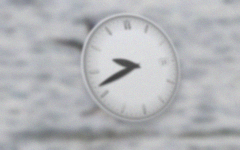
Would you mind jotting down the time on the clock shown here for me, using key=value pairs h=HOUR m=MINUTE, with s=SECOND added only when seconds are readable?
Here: h=9 m=42
